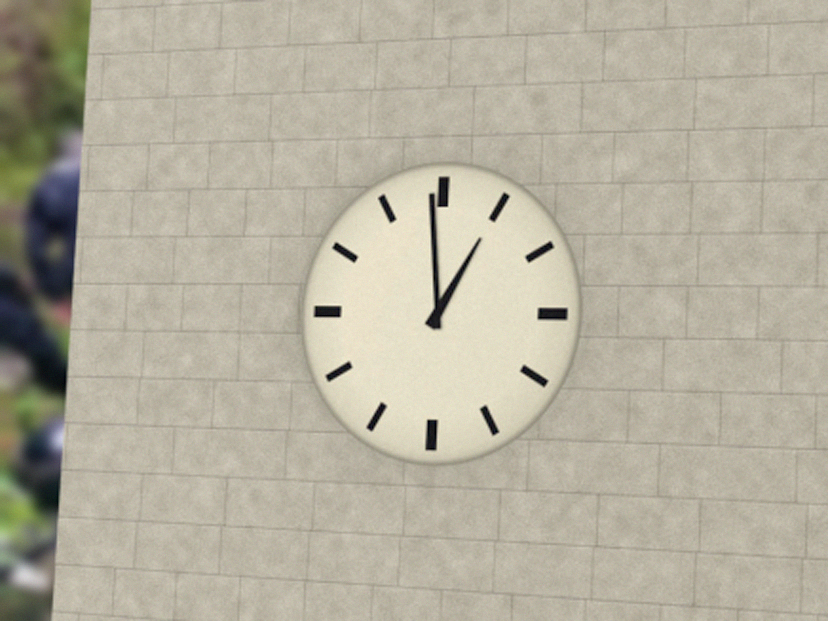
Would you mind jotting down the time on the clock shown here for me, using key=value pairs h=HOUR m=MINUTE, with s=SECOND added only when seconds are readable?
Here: h=12 m=59
